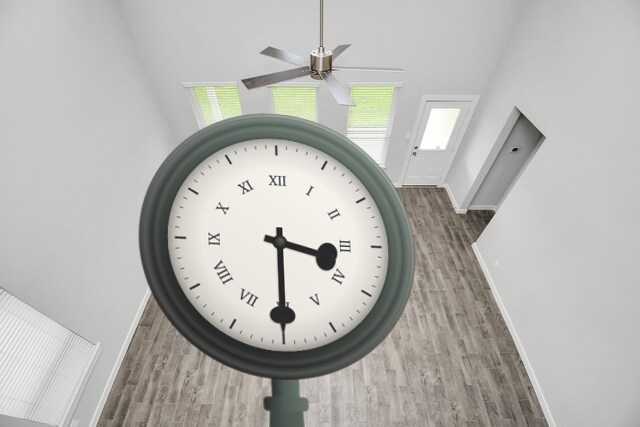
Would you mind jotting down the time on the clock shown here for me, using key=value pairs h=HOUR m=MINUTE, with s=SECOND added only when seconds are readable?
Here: h=3 m=30
